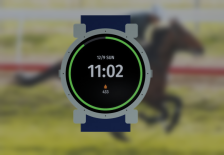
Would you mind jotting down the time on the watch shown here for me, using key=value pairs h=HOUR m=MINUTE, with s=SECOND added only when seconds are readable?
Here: h=11 m=2
